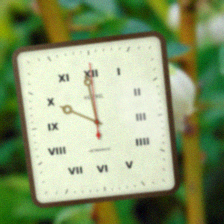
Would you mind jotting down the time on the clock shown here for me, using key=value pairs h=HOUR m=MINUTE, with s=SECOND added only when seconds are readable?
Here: h=9 m=59 s=0
